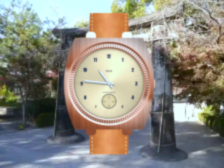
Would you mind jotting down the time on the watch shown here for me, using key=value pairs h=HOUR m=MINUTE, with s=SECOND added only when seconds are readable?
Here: h=10 m=46
